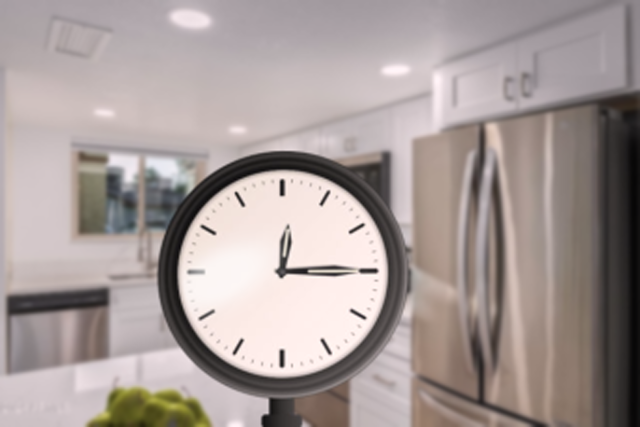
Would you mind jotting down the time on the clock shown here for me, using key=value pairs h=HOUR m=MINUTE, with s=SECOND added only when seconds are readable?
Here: h=12 m=15
